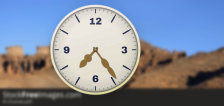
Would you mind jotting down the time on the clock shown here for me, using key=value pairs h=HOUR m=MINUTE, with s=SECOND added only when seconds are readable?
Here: h=7 m=24
